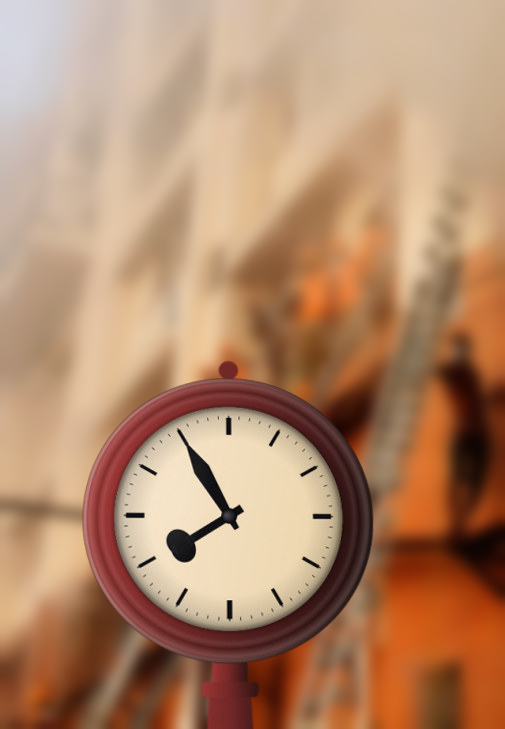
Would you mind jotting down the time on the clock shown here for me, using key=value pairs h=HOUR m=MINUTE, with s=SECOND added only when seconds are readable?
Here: h=7 m=55
